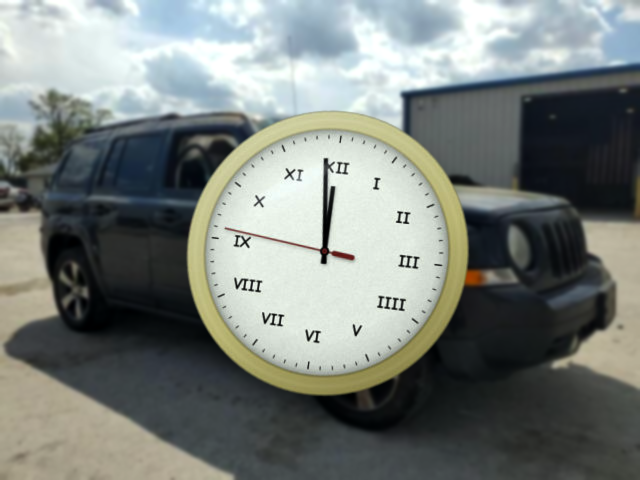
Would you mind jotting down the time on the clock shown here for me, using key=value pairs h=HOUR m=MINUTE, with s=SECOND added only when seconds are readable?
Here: h=11 m=58 s=46
